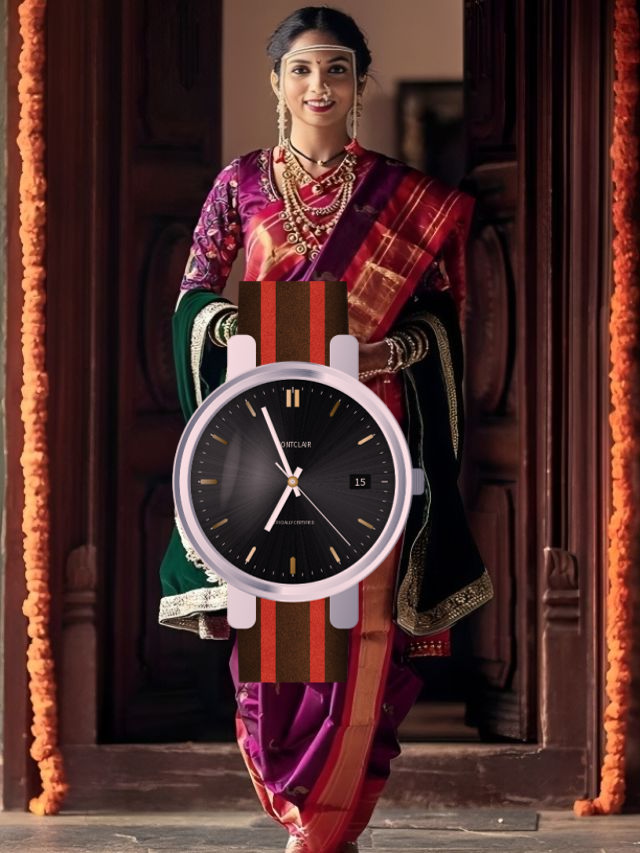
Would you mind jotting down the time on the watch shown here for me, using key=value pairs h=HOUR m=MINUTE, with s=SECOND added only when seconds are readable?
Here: h=6 m=56 s=23
